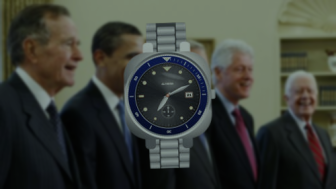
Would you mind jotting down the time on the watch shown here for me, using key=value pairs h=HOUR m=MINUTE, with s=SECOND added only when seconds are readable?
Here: h=7 m=11
